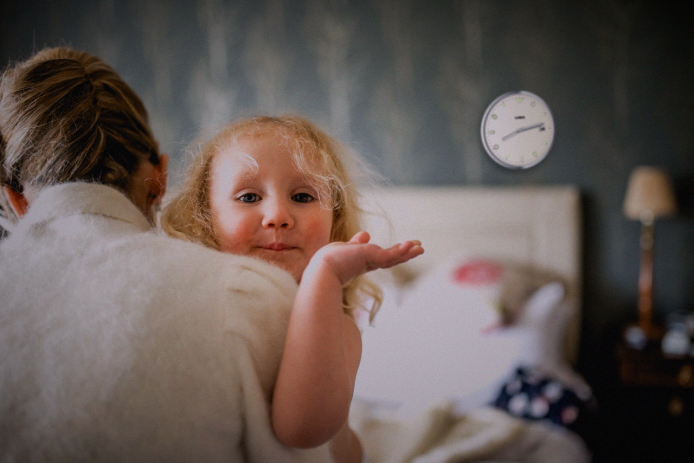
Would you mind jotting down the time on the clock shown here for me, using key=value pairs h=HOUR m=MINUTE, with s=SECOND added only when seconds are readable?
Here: h=8 m=13
